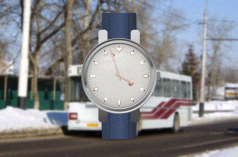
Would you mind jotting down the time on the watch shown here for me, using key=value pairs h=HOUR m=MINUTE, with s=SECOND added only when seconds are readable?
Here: h=3 m=57
